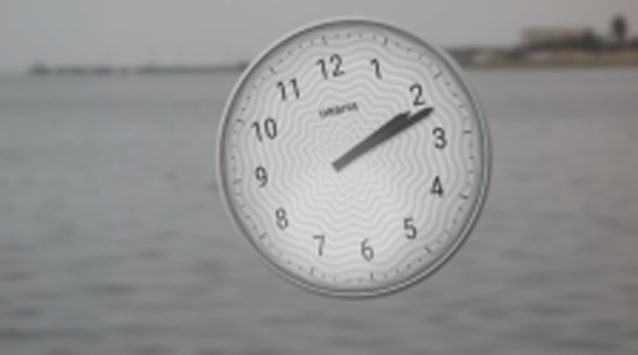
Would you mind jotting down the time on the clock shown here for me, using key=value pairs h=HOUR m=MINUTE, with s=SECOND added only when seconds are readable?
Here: h=2 m=12
